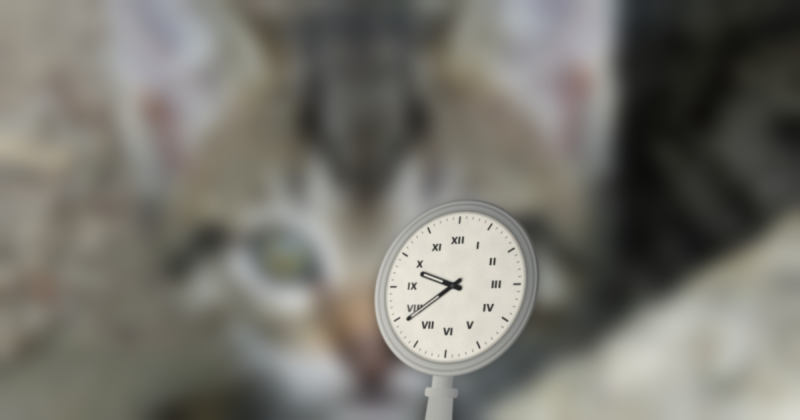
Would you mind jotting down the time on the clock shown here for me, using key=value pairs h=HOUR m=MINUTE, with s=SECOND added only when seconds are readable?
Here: h=9 m=39
